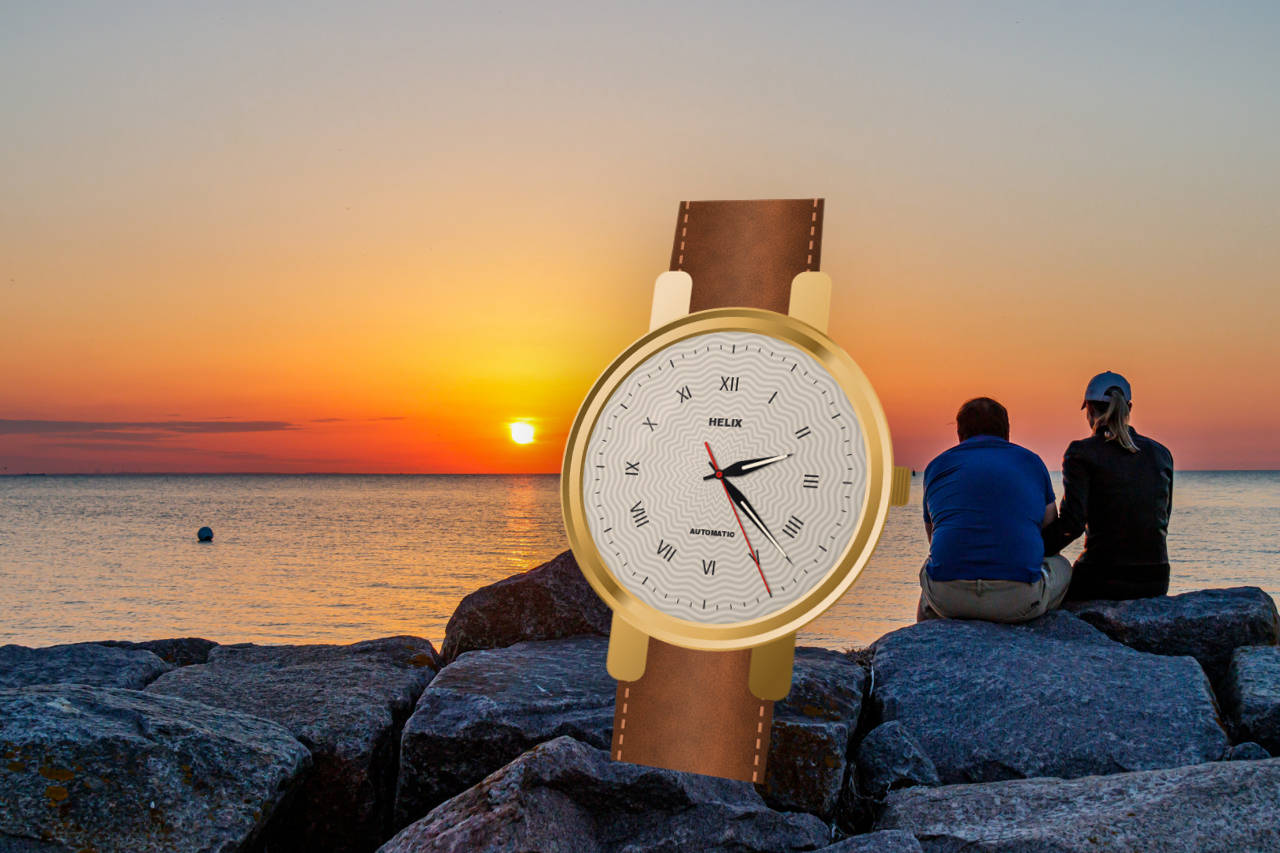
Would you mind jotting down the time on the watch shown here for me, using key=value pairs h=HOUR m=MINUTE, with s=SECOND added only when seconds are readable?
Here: h=2 m=22 s=25
